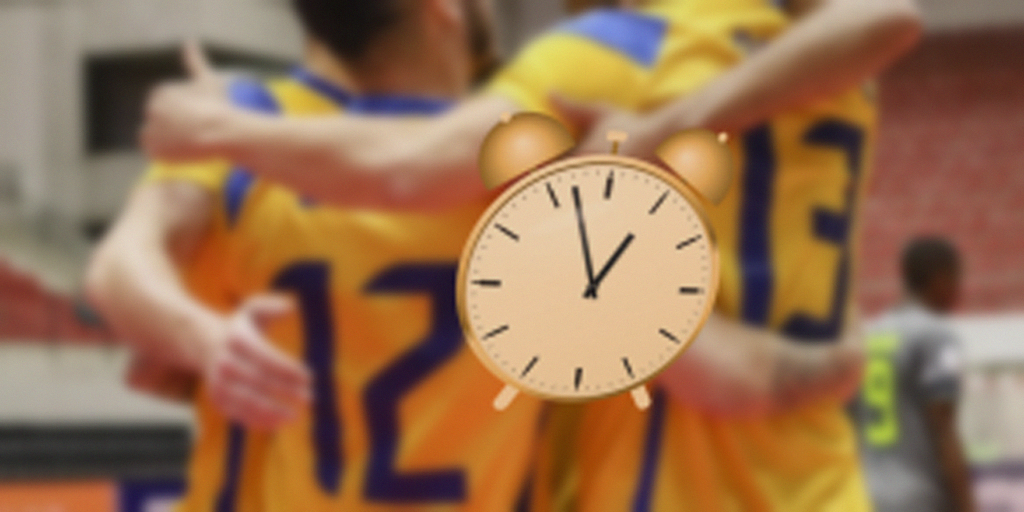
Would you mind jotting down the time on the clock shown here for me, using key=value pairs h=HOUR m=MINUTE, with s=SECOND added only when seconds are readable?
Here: h=12 m=57
